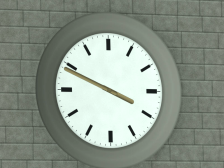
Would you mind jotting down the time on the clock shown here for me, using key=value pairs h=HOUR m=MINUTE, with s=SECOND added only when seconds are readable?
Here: h=3 m=49
